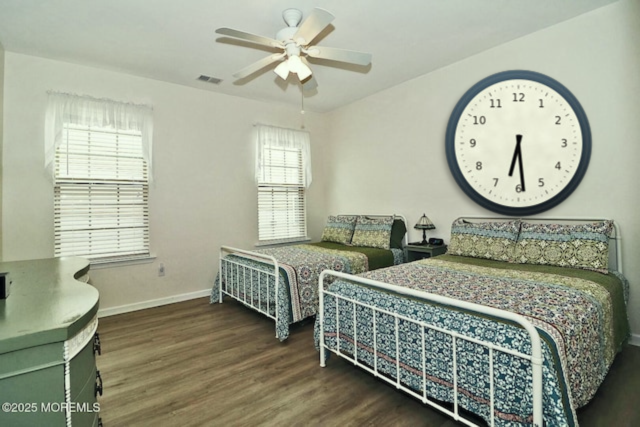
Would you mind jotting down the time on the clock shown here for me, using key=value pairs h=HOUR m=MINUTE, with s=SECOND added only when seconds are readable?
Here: h=6 m=29
